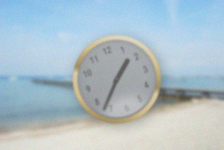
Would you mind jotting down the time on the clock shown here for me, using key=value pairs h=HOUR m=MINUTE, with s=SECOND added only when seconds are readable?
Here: h=1 m=37
